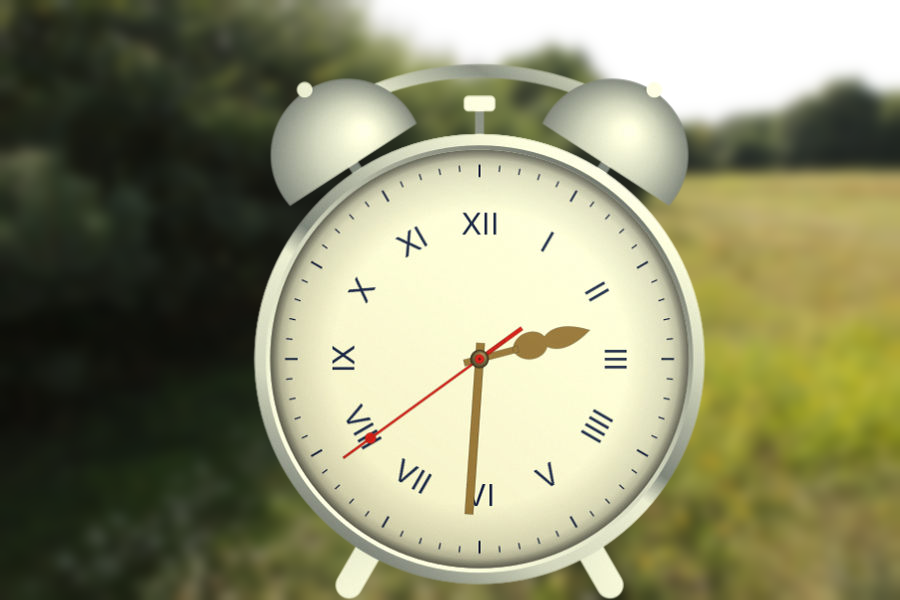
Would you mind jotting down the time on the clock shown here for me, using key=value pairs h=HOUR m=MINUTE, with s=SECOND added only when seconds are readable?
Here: h=2 m=30 s=39
